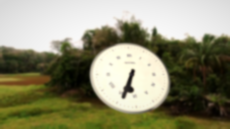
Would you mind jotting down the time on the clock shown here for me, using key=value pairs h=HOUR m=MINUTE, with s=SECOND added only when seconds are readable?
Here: h=6 m=34
